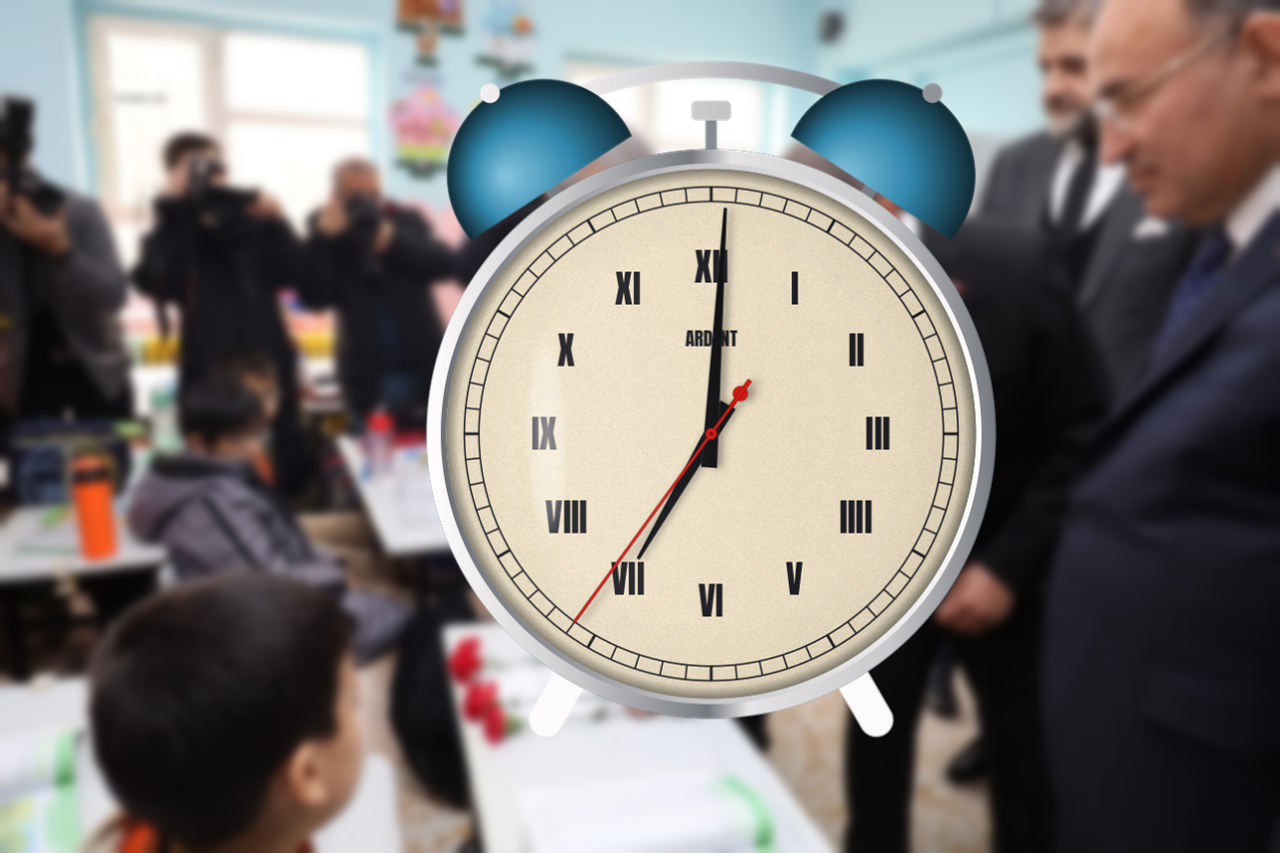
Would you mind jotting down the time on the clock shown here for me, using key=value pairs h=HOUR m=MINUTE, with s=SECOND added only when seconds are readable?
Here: h=7 m=0 s=36
